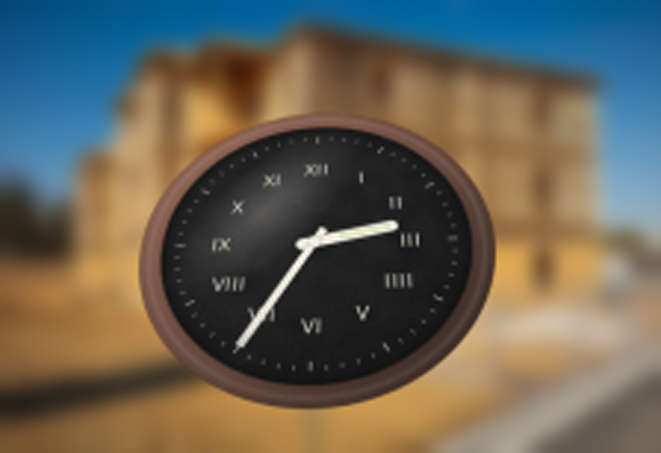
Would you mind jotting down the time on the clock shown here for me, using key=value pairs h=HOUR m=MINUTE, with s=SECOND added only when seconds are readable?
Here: h=2 m=35
